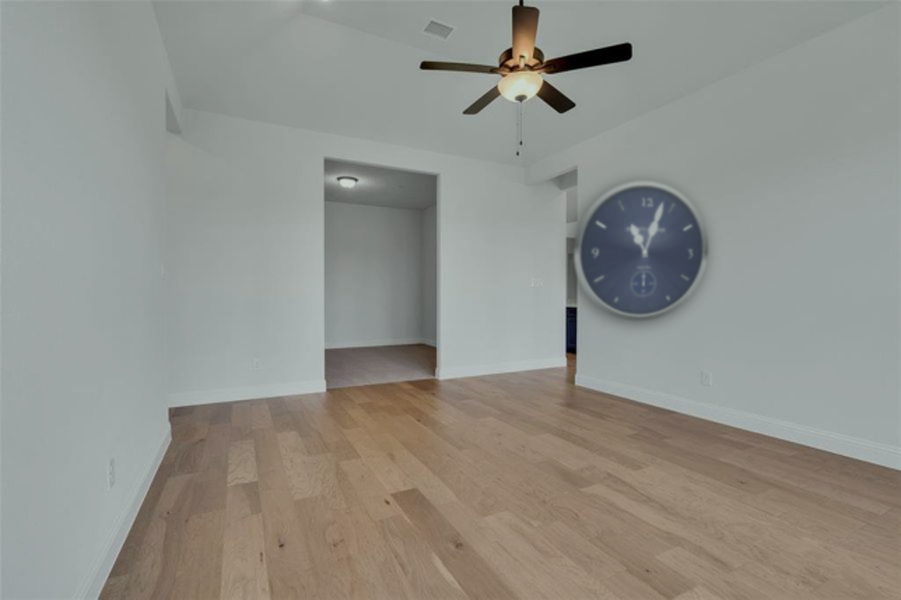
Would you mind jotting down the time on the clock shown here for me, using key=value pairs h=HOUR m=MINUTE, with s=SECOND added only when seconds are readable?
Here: h=11 m=3
